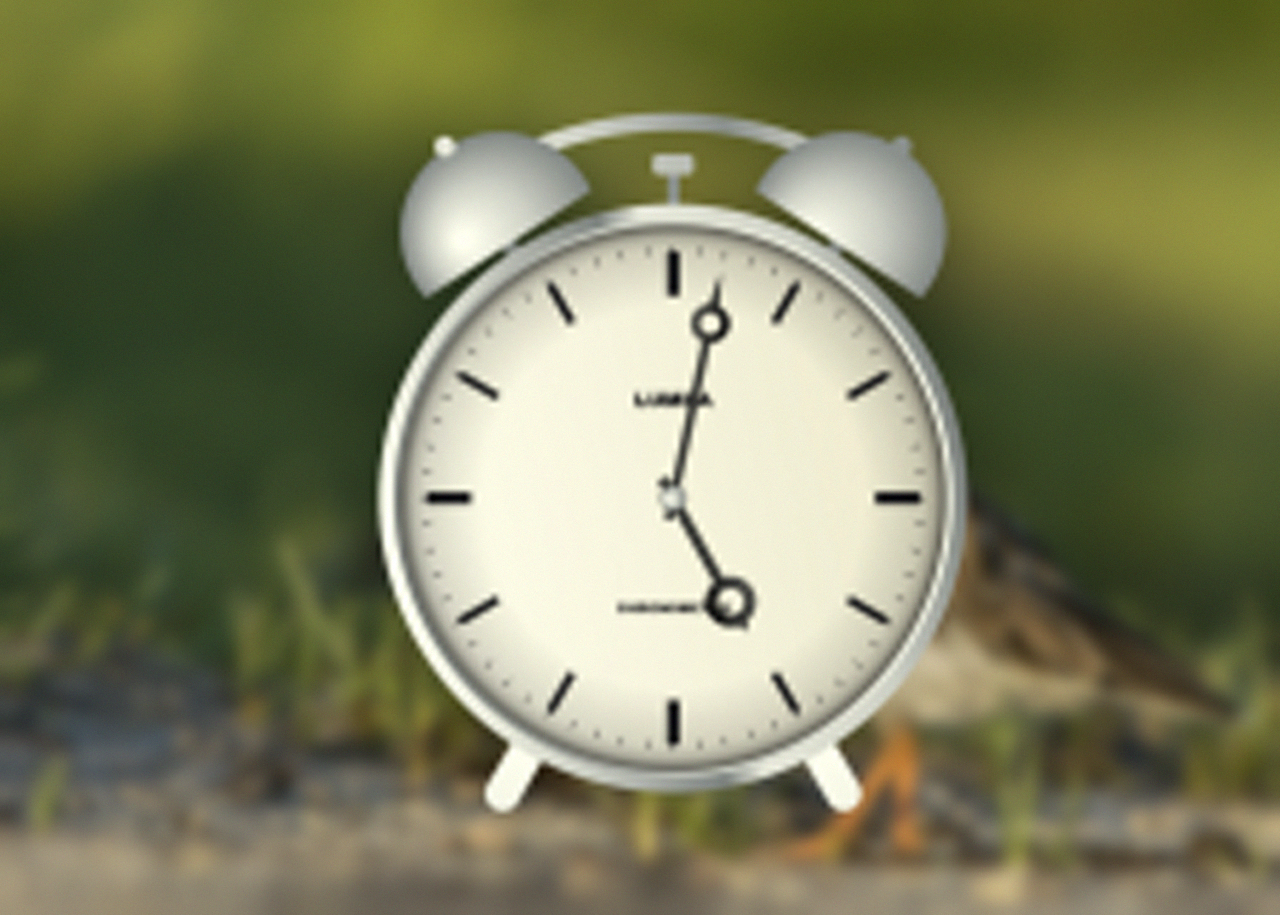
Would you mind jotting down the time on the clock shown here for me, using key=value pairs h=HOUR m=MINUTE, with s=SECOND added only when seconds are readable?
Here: h=5 m=2
